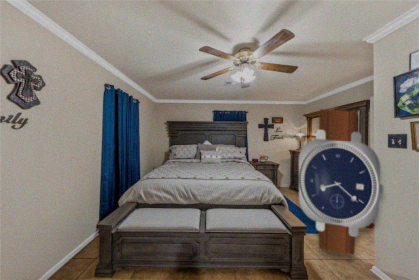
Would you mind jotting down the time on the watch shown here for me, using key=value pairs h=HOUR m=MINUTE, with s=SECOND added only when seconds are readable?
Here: h=8 m=21
